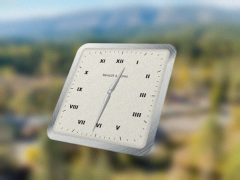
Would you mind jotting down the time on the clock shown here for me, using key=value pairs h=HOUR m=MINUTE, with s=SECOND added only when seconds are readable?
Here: h=12 m=31
